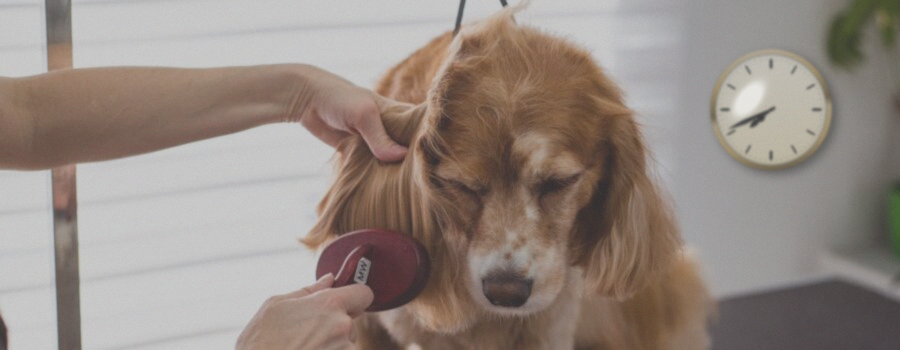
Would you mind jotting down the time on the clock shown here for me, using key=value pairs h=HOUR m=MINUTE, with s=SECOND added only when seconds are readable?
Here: h=7 m=41
